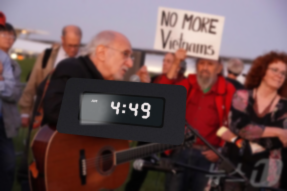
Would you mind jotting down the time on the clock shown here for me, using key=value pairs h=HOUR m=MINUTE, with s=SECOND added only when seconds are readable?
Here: h=4 m=49
